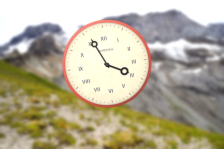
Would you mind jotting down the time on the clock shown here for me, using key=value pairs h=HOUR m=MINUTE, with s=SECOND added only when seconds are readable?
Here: h=3 m=56
